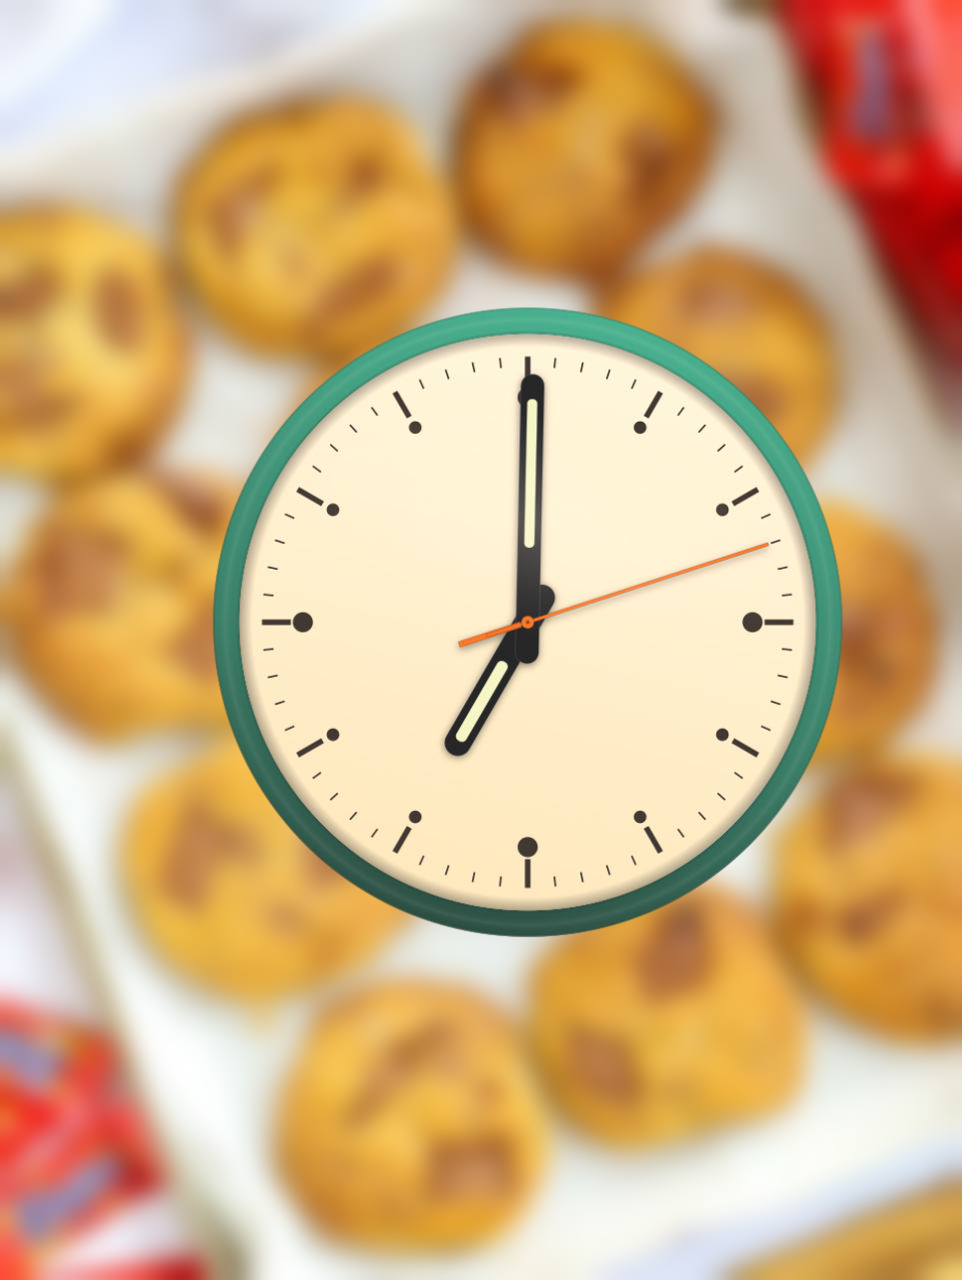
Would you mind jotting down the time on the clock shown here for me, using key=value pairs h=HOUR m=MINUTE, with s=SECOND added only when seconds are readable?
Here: h=7 m=0 s=12
